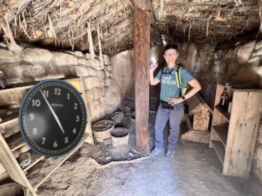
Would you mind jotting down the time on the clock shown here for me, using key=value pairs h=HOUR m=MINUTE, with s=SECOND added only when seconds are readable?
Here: h=4 m=54
